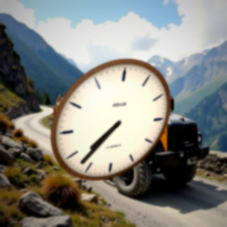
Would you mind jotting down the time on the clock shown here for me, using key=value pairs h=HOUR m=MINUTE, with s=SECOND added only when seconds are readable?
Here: h=7 m=37
